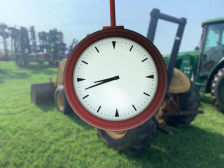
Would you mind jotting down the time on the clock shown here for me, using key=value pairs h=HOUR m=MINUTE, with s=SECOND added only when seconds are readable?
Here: h=8 m=42
